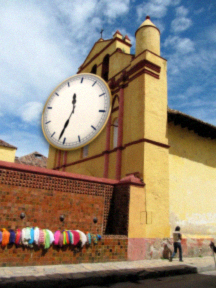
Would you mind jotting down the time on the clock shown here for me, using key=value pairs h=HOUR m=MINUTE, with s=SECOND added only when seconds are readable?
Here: h=11 m=32
